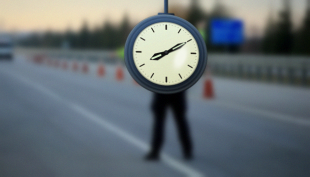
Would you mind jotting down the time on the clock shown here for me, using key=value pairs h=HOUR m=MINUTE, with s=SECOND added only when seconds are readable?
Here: h=8 m=10
